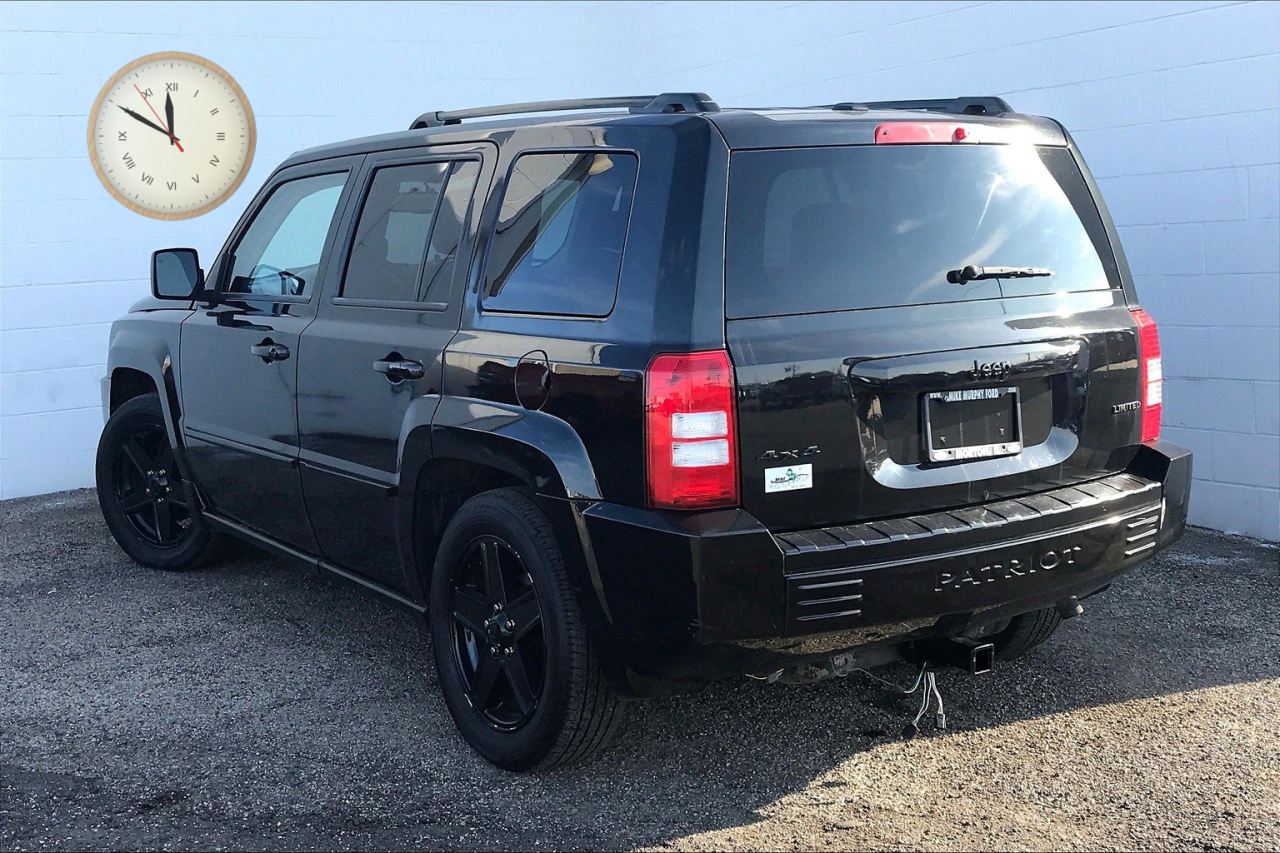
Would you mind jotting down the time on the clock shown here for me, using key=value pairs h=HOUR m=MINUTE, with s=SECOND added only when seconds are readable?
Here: h=11 m=49 s=54
